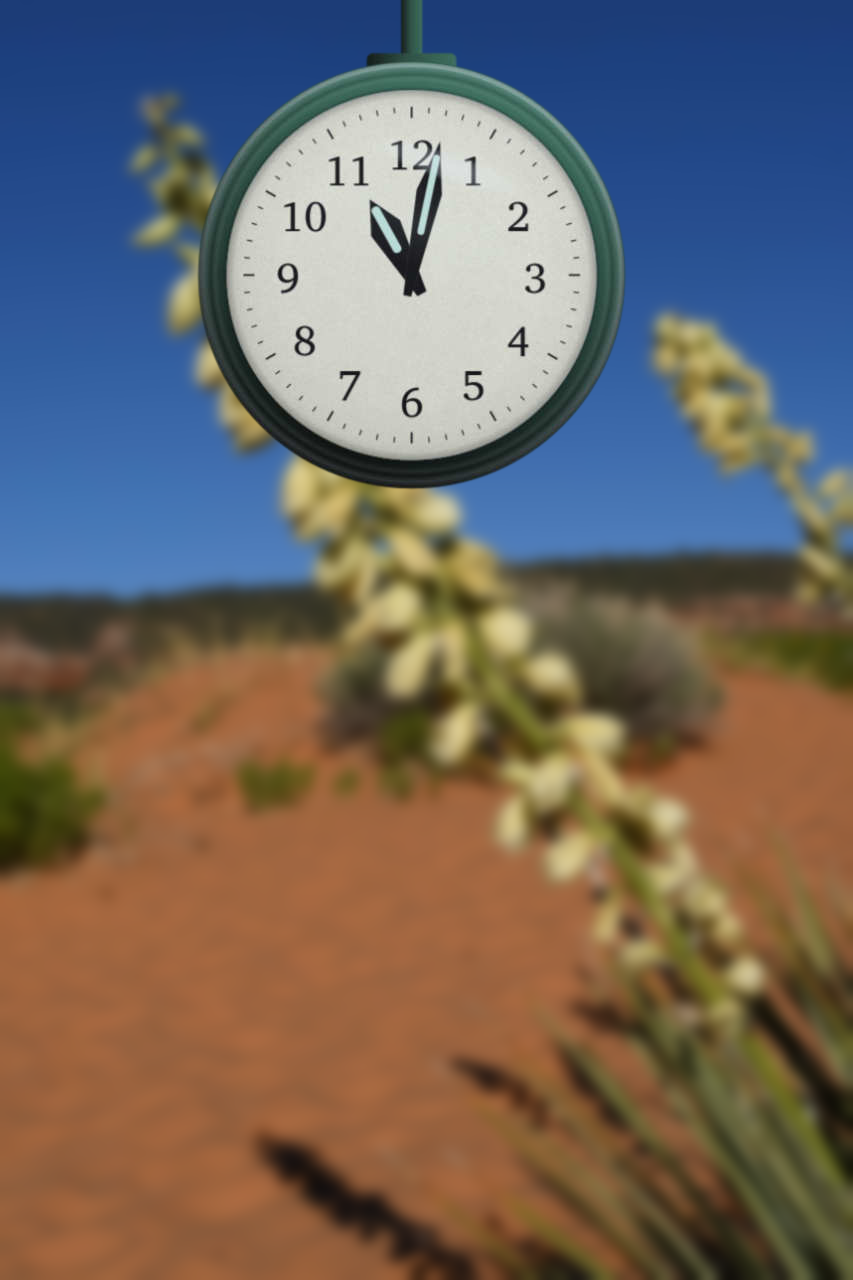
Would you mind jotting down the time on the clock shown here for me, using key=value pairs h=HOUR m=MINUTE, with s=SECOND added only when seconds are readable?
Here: h=11 m=2
